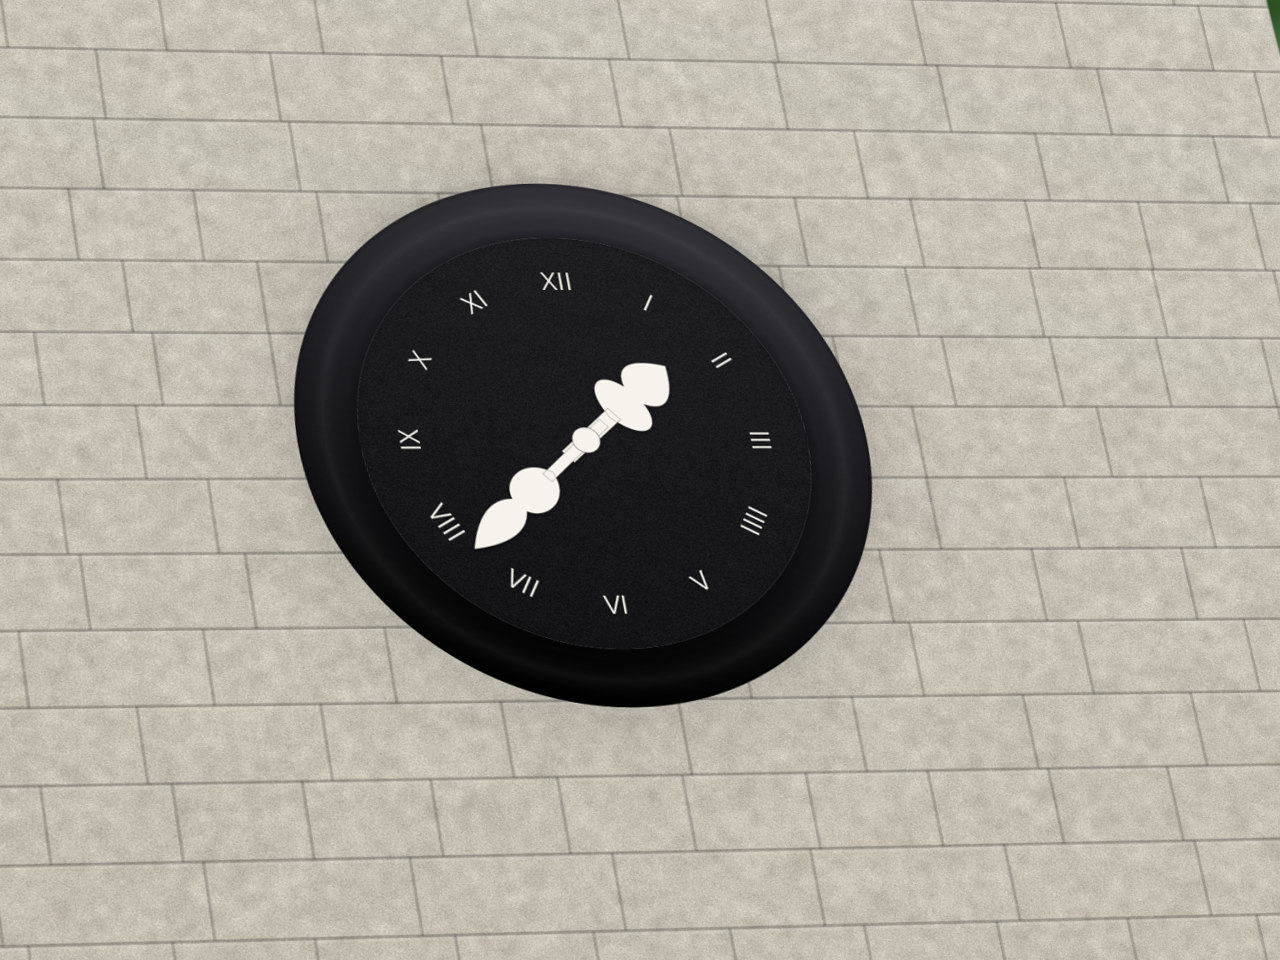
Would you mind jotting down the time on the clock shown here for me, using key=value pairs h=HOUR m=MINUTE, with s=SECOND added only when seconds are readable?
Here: h=1 m=38
